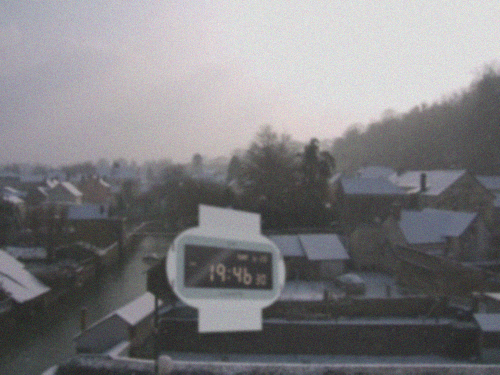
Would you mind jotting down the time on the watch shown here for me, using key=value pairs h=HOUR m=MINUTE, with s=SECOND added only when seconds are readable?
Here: h=19 m=46
